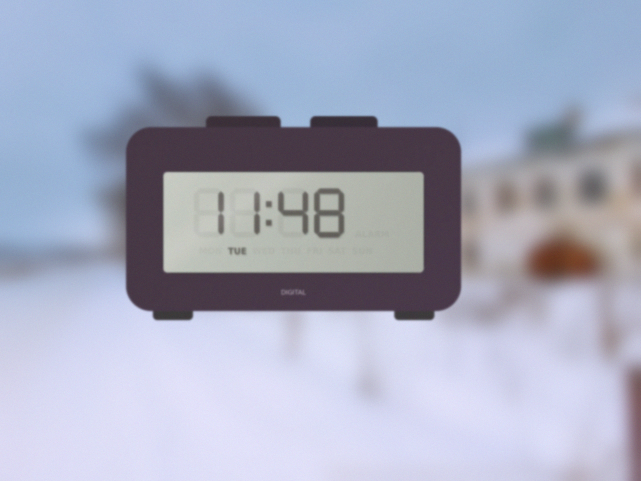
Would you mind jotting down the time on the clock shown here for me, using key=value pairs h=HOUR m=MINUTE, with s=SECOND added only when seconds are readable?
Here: h=11 m=48
